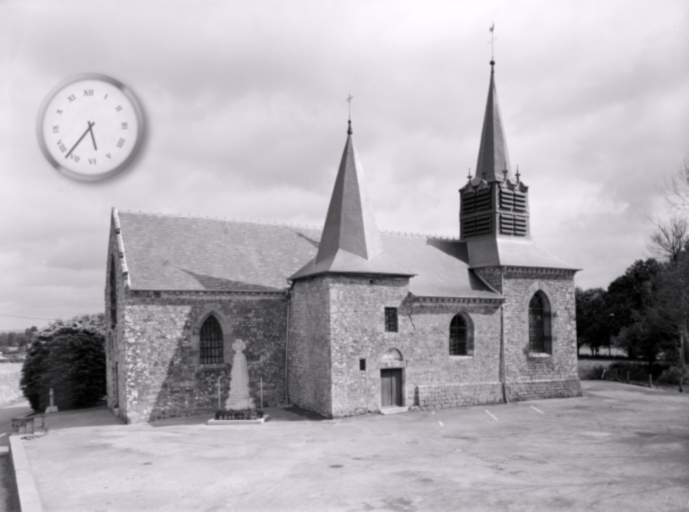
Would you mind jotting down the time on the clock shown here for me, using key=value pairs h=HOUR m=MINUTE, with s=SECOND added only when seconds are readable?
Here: h=5 m=37
